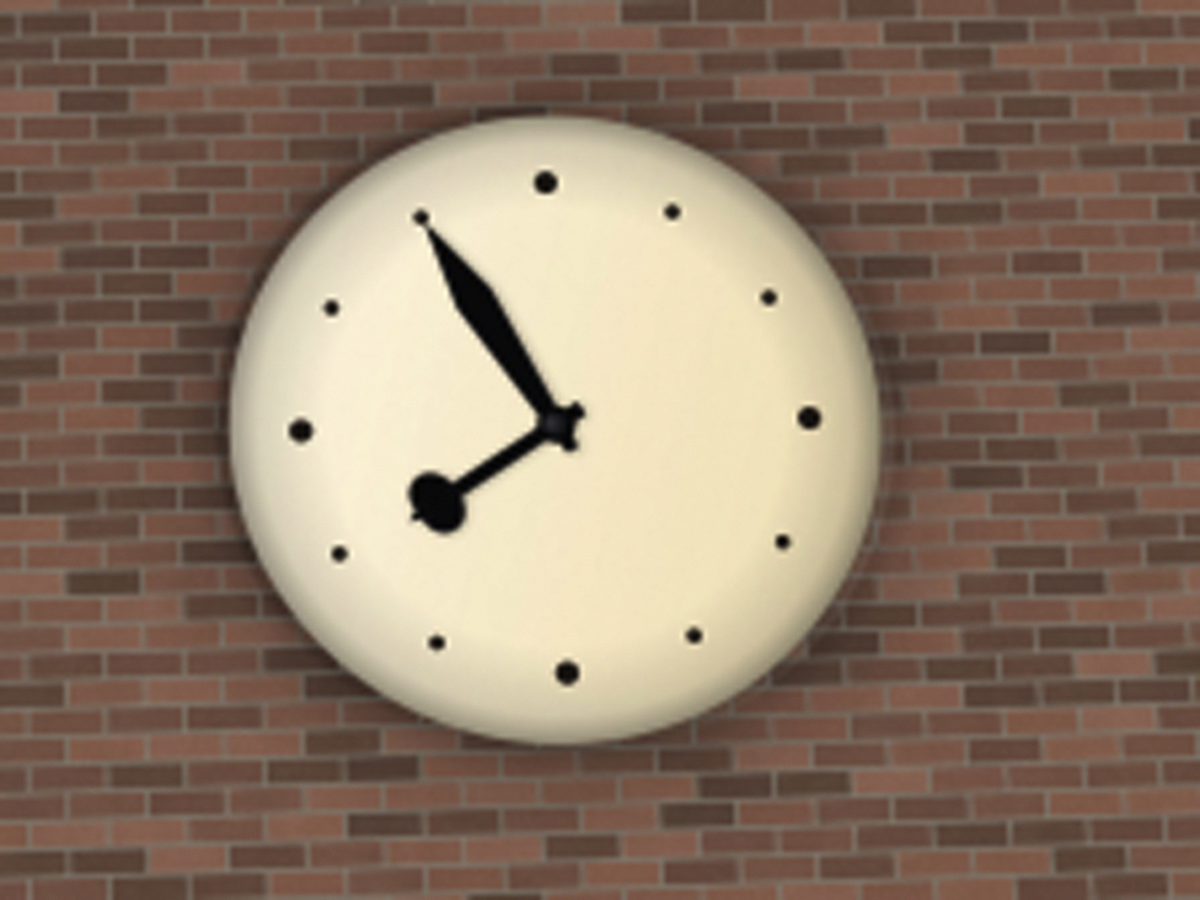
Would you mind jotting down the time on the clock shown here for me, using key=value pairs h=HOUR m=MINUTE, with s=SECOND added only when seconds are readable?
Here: h=7 m=55
